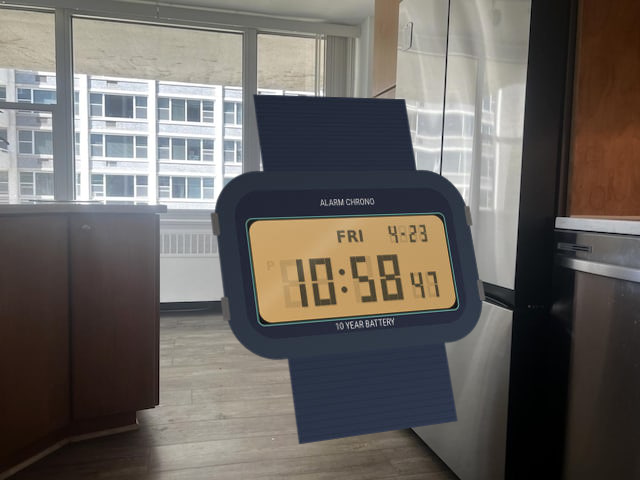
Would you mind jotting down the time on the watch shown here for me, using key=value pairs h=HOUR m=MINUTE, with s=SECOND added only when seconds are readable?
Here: h=10 m=58 s=47
